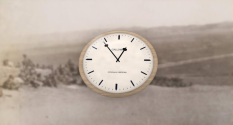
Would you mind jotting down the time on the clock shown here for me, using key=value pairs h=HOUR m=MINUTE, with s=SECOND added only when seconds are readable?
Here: h=12 m=54
